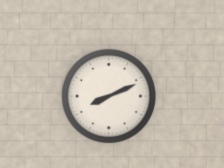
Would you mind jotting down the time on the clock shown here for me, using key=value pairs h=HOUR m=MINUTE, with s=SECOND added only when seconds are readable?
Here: h=8 m=11
